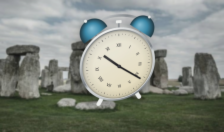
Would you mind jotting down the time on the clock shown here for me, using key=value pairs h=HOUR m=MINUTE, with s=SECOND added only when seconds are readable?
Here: h=10 m=21
